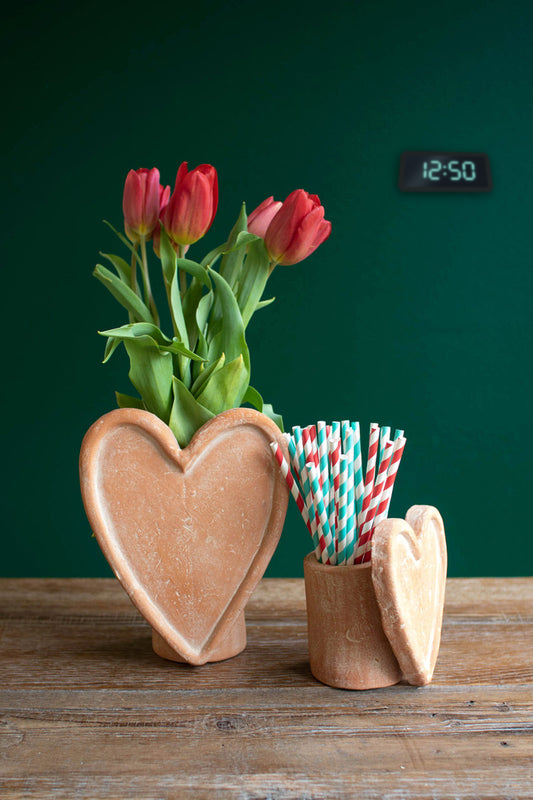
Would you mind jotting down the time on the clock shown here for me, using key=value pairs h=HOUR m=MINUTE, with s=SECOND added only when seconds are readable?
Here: h=12 m=50
